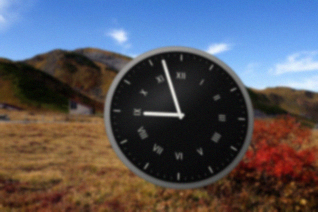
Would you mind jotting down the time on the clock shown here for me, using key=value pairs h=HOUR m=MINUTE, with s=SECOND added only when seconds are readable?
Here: h=8 m=57
